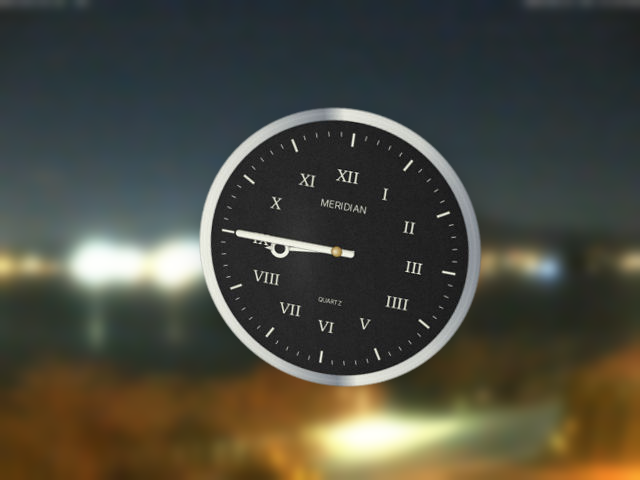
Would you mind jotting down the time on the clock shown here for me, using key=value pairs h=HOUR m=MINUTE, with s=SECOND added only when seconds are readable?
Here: h=8 m=45
